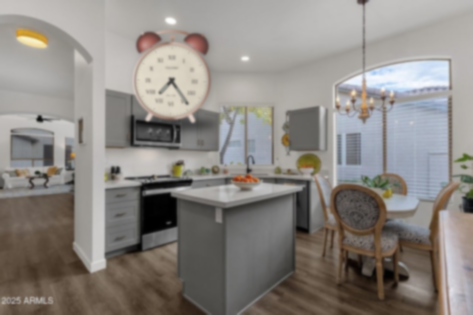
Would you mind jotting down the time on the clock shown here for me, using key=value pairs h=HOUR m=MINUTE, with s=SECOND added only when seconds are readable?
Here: h=7 m=24
